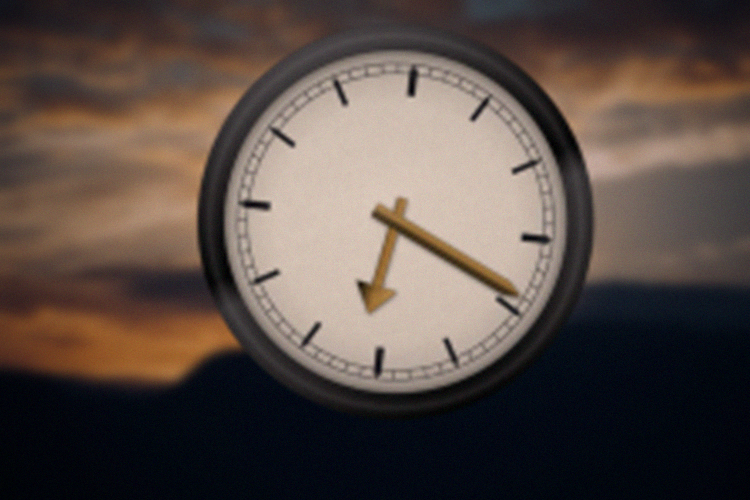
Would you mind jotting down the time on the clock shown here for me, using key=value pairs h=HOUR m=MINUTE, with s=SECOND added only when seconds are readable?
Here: h=6 m=19
